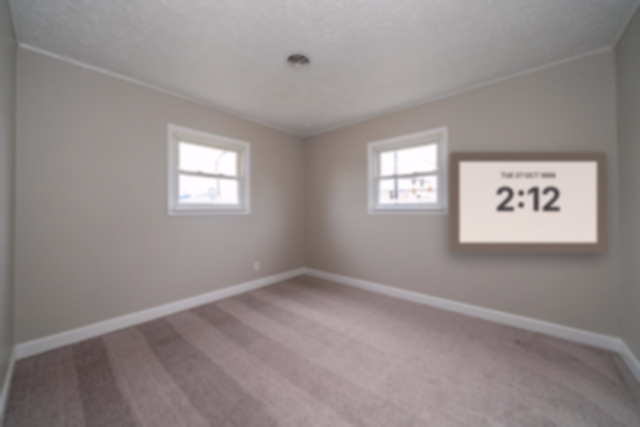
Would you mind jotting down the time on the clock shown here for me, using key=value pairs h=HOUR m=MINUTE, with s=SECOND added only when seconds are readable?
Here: h=2 m=12
